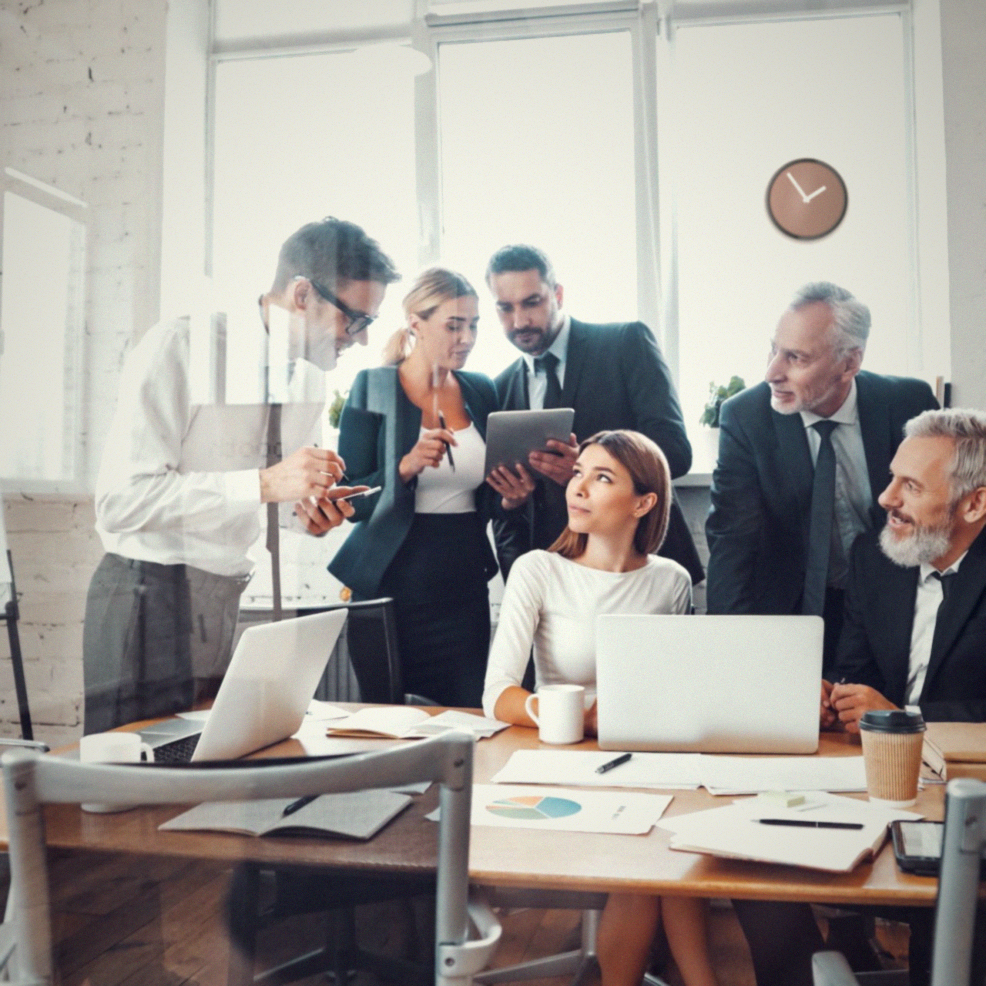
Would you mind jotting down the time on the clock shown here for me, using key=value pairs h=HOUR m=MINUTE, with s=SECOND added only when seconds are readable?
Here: h=1 m=54
